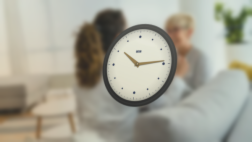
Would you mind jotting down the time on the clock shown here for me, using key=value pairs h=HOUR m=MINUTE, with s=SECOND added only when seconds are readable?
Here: h=10 m=14
